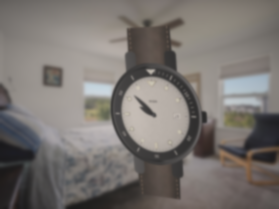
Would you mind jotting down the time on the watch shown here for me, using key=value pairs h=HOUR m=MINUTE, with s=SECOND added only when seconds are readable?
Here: h=9 m=52
